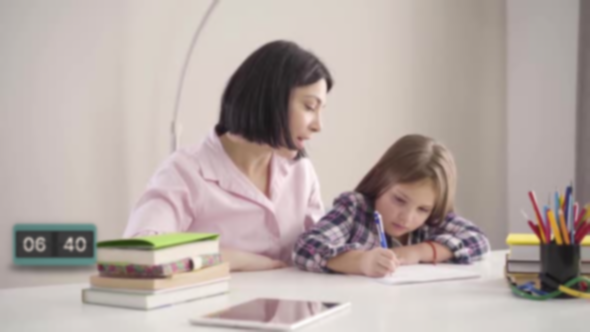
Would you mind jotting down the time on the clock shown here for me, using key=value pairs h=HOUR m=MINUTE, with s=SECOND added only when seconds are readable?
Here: h=6 m=40
